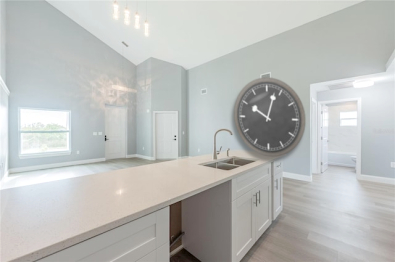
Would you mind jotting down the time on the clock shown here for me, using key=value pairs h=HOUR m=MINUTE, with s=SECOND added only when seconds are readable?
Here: h=10 m=3
